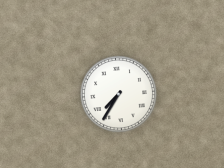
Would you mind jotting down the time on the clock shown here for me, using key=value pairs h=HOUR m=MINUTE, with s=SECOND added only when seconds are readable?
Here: h=7 m=36
